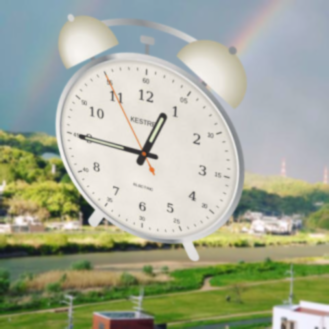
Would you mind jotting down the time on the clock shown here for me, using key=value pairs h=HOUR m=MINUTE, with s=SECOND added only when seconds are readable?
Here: h=12 m=44 s=55
